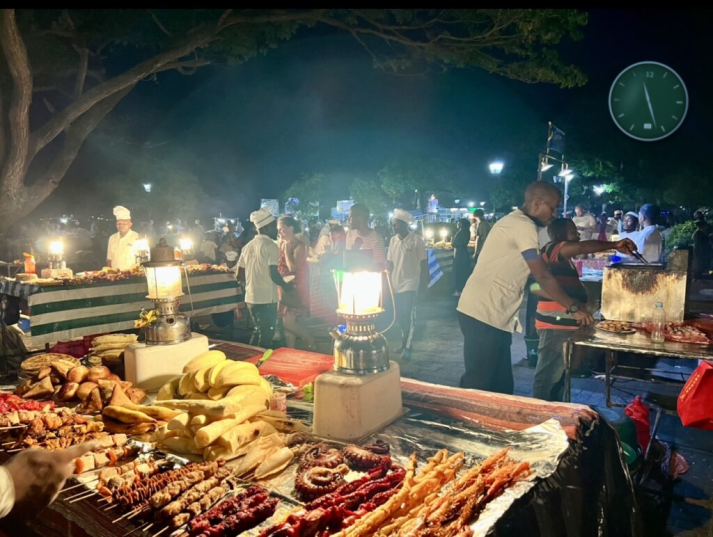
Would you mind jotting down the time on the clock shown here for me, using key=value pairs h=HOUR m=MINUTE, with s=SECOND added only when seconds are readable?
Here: h=11 m=27
